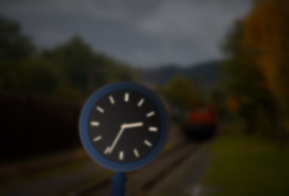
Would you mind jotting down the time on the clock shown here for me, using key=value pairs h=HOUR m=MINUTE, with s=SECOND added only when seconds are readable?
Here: h=2 m=34
